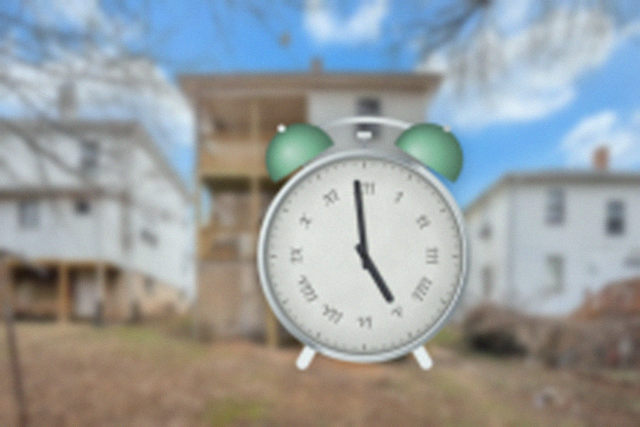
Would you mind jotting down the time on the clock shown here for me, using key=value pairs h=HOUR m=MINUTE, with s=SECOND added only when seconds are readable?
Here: h=4 m=59
